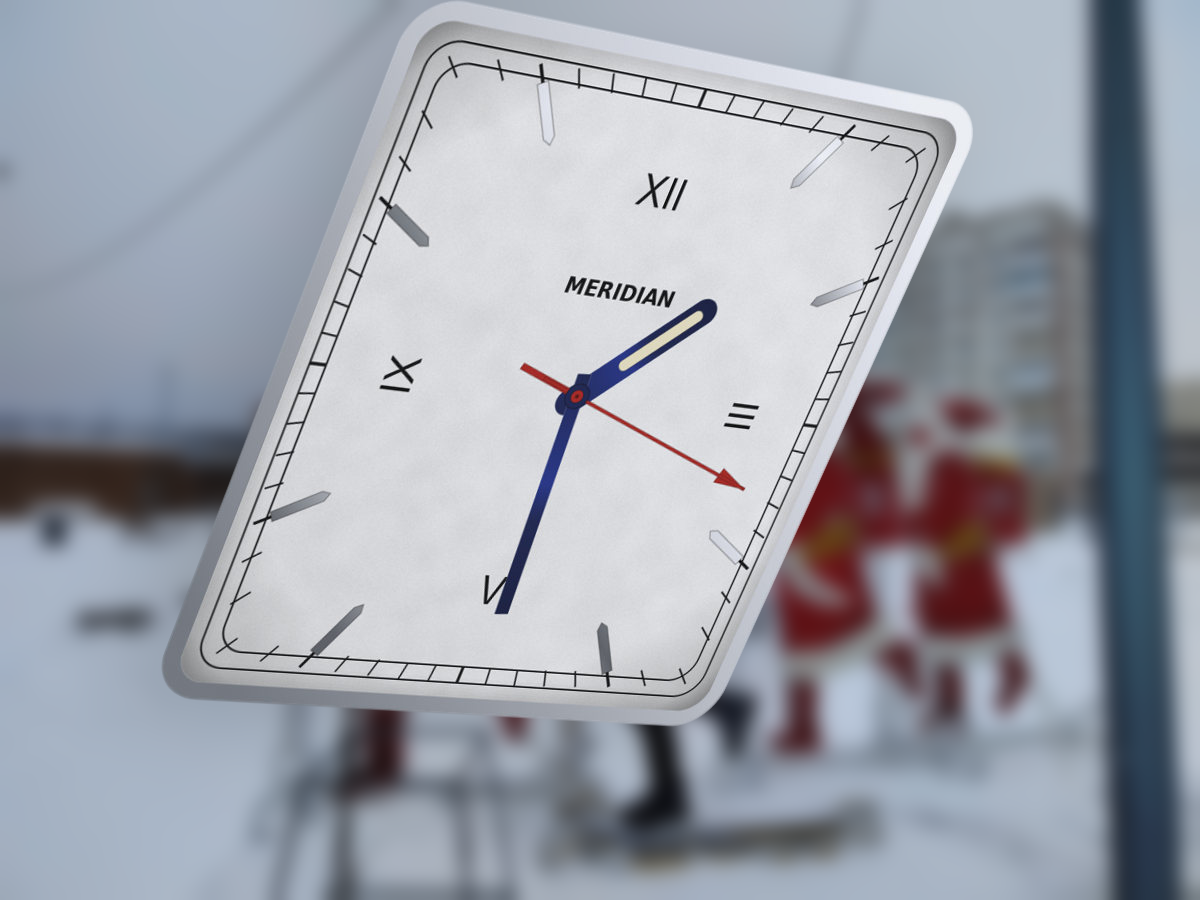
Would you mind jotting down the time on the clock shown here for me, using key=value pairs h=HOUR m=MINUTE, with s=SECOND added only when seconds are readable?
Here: h=1 m=29 s=18
